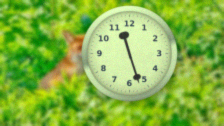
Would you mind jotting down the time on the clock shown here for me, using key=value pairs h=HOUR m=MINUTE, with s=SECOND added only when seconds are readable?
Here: h=11 m=27
